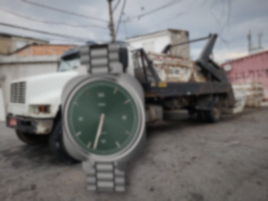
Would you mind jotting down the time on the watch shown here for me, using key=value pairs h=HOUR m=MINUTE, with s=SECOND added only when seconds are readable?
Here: h=6 m=33
